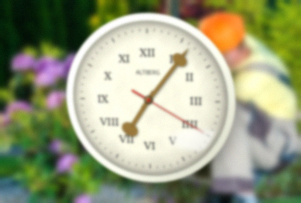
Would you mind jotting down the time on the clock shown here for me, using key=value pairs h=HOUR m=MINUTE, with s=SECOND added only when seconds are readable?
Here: h=7 m=6 s=20
